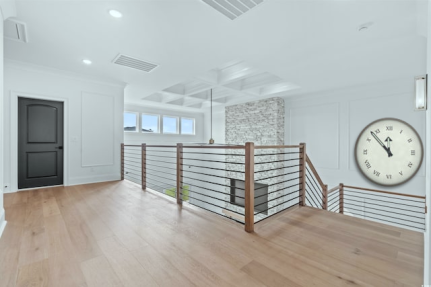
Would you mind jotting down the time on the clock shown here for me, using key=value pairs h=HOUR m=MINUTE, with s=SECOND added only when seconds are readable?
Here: h=11 m=53
